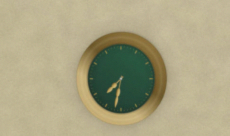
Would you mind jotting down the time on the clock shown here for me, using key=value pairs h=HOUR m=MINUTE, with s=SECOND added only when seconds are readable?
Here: h=7 m=32
